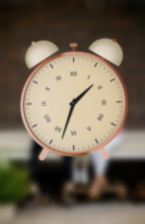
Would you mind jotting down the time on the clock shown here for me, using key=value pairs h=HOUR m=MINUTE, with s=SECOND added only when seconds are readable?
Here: h=1 m=33
